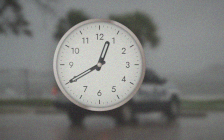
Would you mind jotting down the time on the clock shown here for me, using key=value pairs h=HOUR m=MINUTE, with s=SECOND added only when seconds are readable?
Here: h=12 m=40
